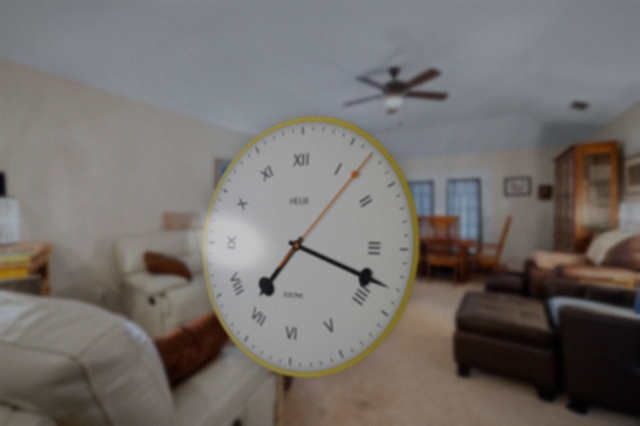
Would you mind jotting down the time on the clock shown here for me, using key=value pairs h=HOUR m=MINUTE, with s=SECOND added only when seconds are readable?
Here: h=7 m=18 s=7
